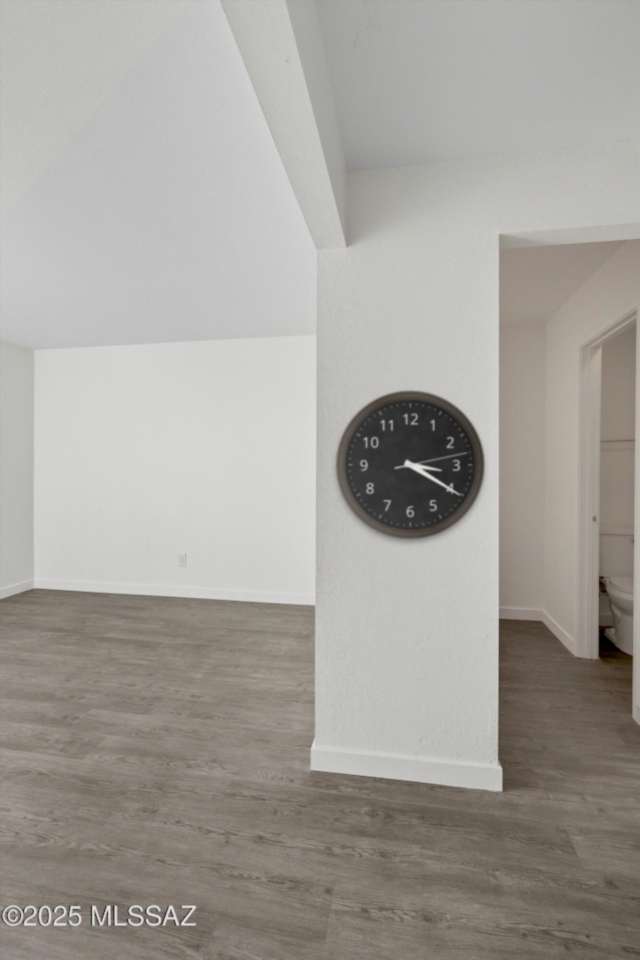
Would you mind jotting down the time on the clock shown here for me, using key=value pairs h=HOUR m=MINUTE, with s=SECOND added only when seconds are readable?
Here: h=3 m=20 s=13
